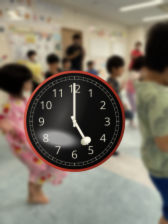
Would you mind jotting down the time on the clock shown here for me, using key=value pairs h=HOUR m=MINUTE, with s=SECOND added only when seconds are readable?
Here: h=5 m=0
